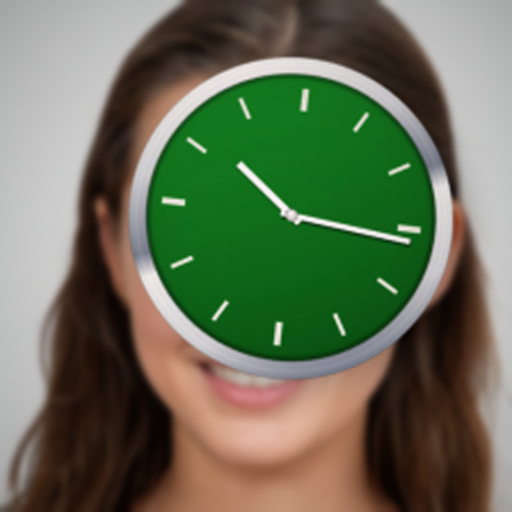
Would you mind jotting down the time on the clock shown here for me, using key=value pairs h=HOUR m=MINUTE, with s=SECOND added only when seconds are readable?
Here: h=10 m=16
